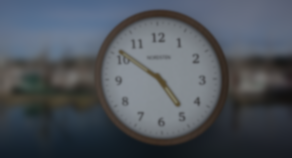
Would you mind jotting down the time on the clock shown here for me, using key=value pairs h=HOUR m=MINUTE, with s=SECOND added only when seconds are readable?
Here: h=4 m=51
